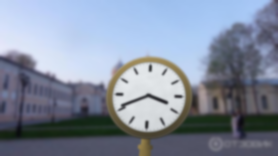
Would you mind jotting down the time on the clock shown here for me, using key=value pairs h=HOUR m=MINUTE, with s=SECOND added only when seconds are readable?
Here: h=3 m=41
